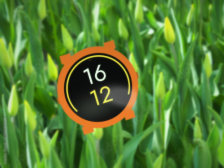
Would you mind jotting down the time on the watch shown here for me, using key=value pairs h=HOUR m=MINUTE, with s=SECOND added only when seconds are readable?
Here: h=16 m=12
